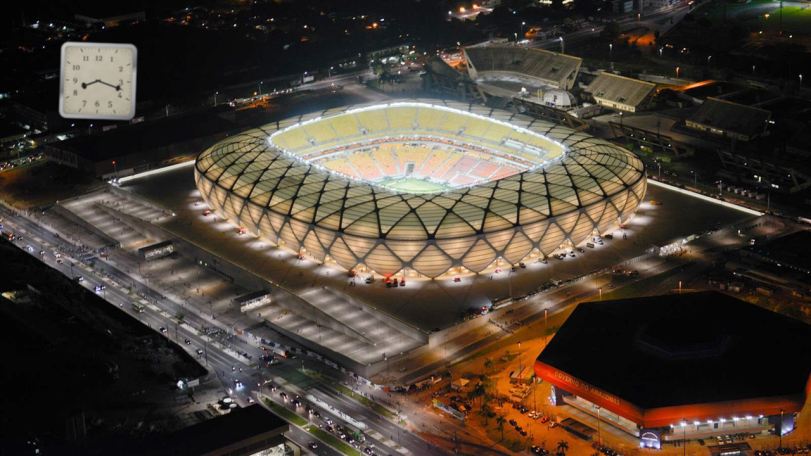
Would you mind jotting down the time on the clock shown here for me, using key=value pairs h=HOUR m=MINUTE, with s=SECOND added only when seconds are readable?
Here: h=8 m=18
